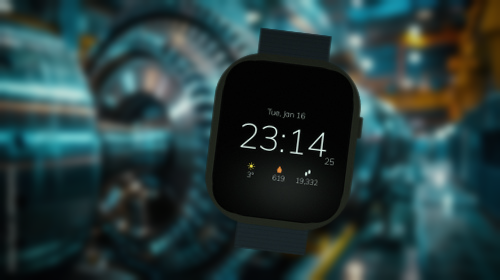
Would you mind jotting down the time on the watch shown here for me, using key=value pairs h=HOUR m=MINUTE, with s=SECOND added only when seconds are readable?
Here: h=23 m=14 s=25
